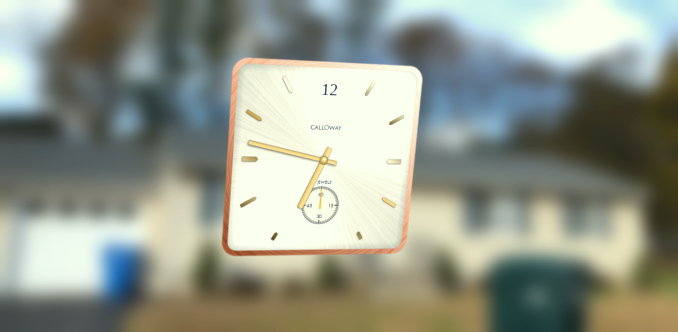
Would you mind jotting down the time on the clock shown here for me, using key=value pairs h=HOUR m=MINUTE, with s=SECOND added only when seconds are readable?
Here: h=6 m=47
